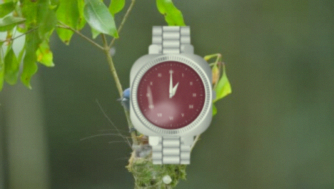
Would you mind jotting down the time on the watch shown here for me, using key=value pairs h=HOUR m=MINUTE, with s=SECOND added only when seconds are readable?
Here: h=1 m=0
